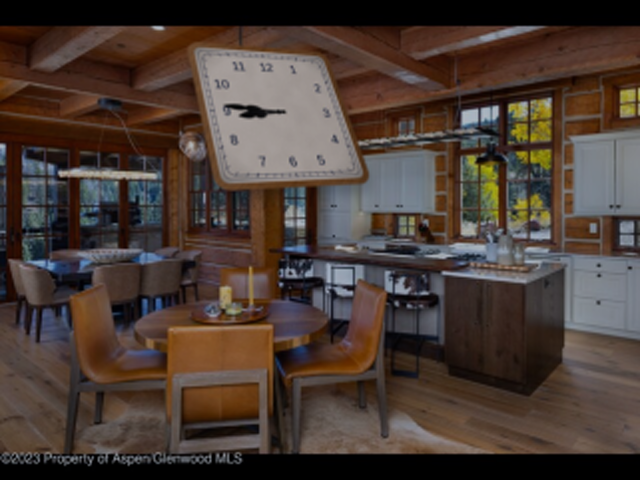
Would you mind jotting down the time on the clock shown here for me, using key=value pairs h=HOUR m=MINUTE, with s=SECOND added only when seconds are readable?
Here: h=8 m=46
